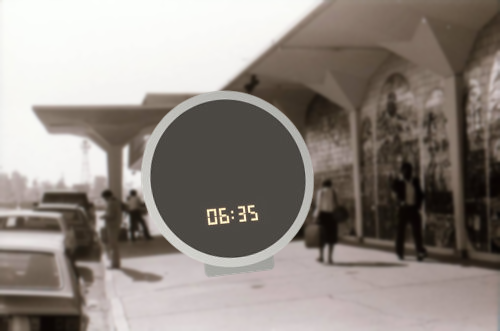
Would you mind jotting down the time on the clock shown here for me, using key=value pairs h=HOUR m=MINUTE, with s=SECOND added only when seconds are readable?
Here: h=6 m=35
